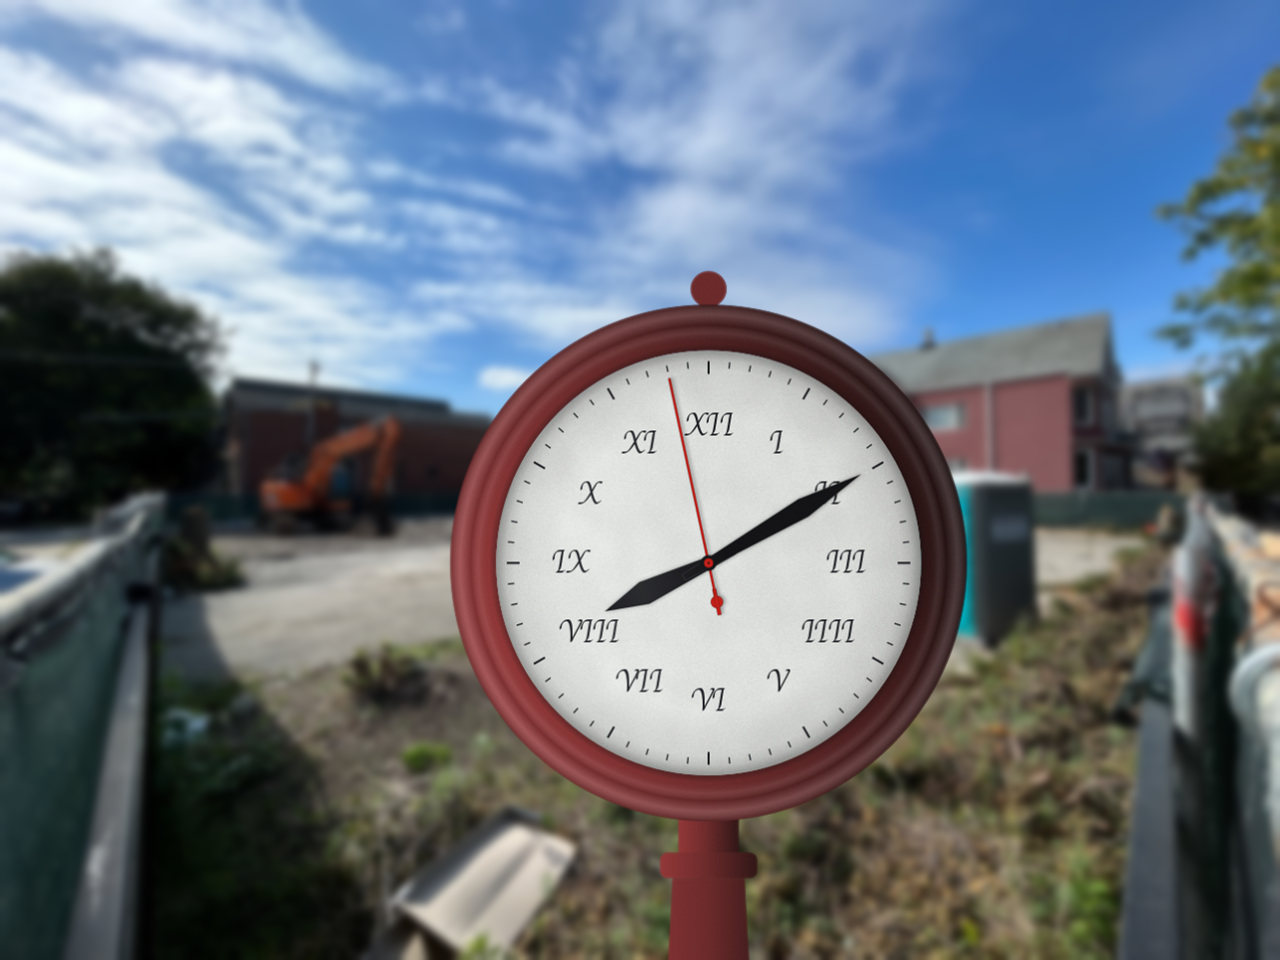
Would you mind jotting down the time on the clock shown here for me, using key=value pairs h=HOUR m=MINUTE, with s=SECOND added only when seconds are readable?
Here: h=8 m=9 s=58
